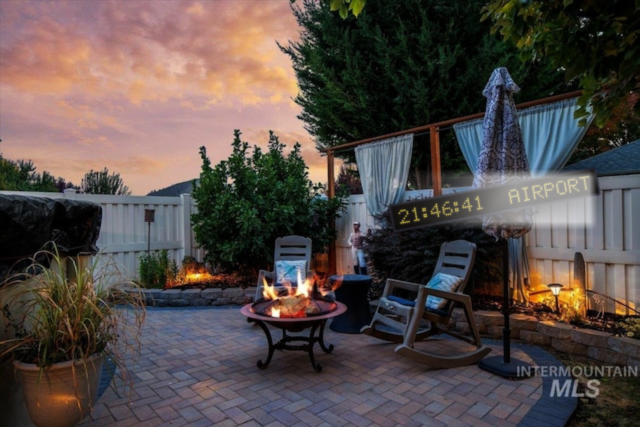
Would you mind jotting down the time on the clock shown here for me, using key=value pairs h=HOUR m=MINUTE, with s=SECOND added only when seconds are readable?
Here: h=21 m=46 s=41
